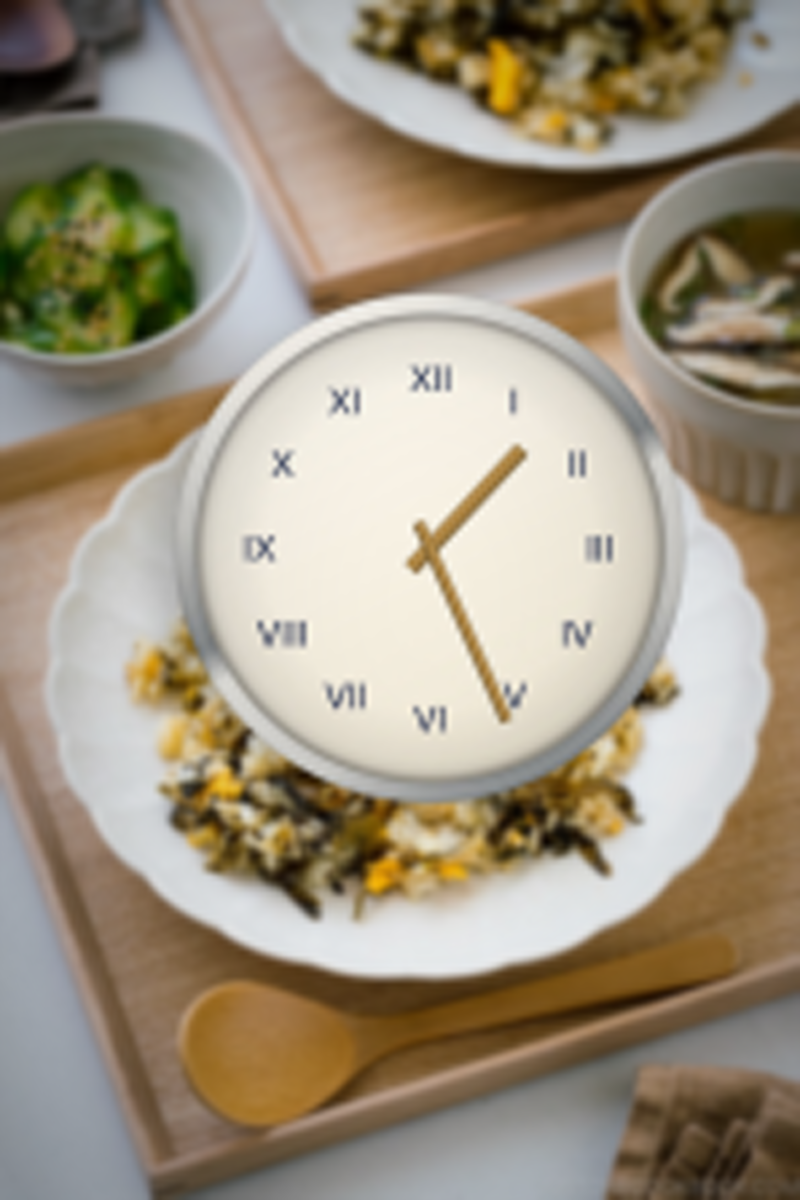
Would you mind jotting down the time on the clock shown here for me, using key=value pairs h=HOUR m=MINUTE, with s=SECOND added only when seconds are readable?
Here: h=1 m=26
